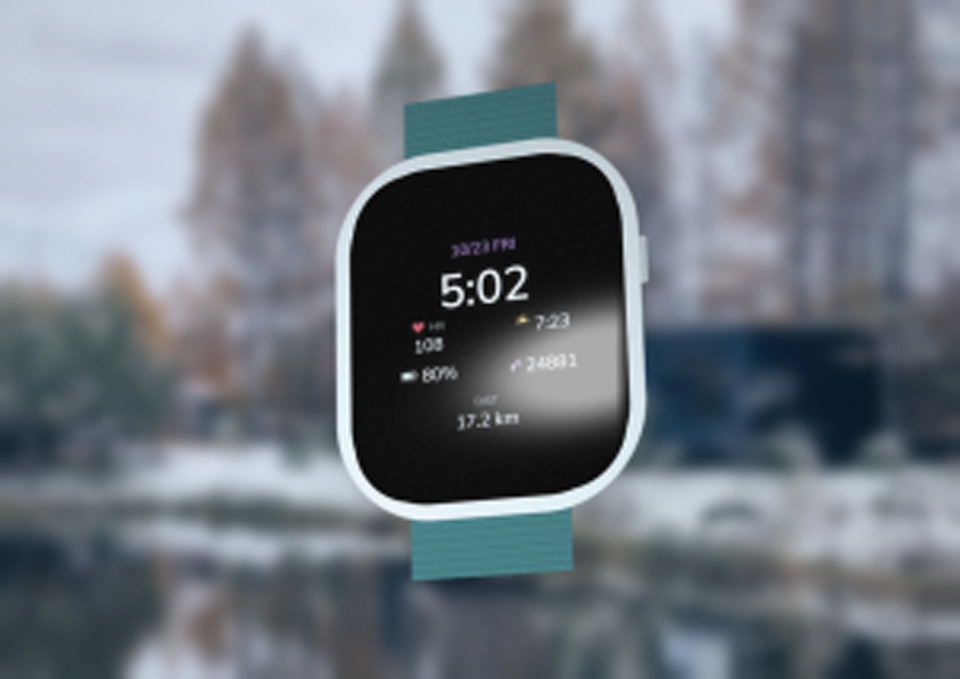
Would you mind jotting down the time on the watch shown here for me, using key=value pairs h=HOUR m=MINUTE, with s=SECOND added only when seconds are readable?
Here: h=5 m=2
